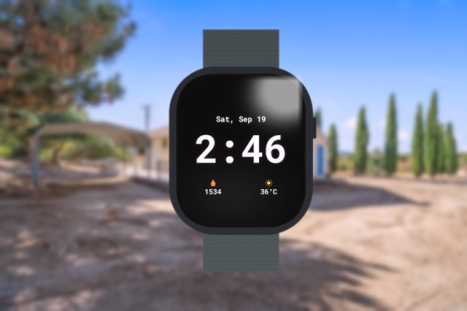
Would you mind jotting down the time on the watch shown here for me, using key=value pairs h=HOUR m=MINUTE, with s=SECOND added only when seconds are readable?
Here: h=2 m=46
